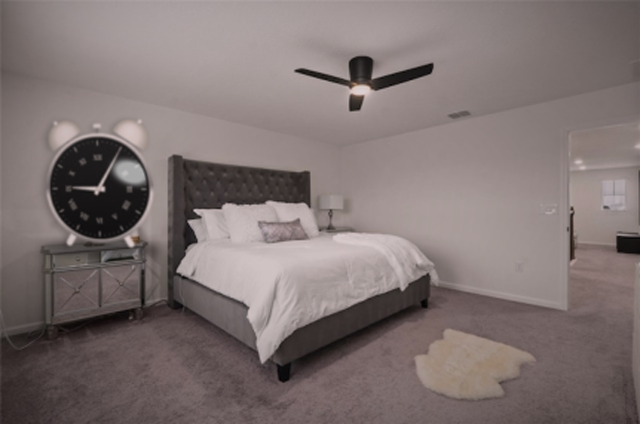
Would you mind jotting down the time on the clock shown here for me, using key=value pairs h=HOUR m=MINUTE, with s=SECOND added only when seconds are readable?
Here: h=9 m=5
